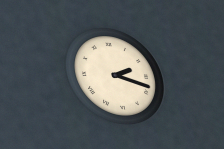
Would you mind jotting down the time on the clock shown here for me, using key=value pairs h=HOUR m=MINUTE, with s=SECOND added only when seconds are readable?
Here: h=2 m=18
